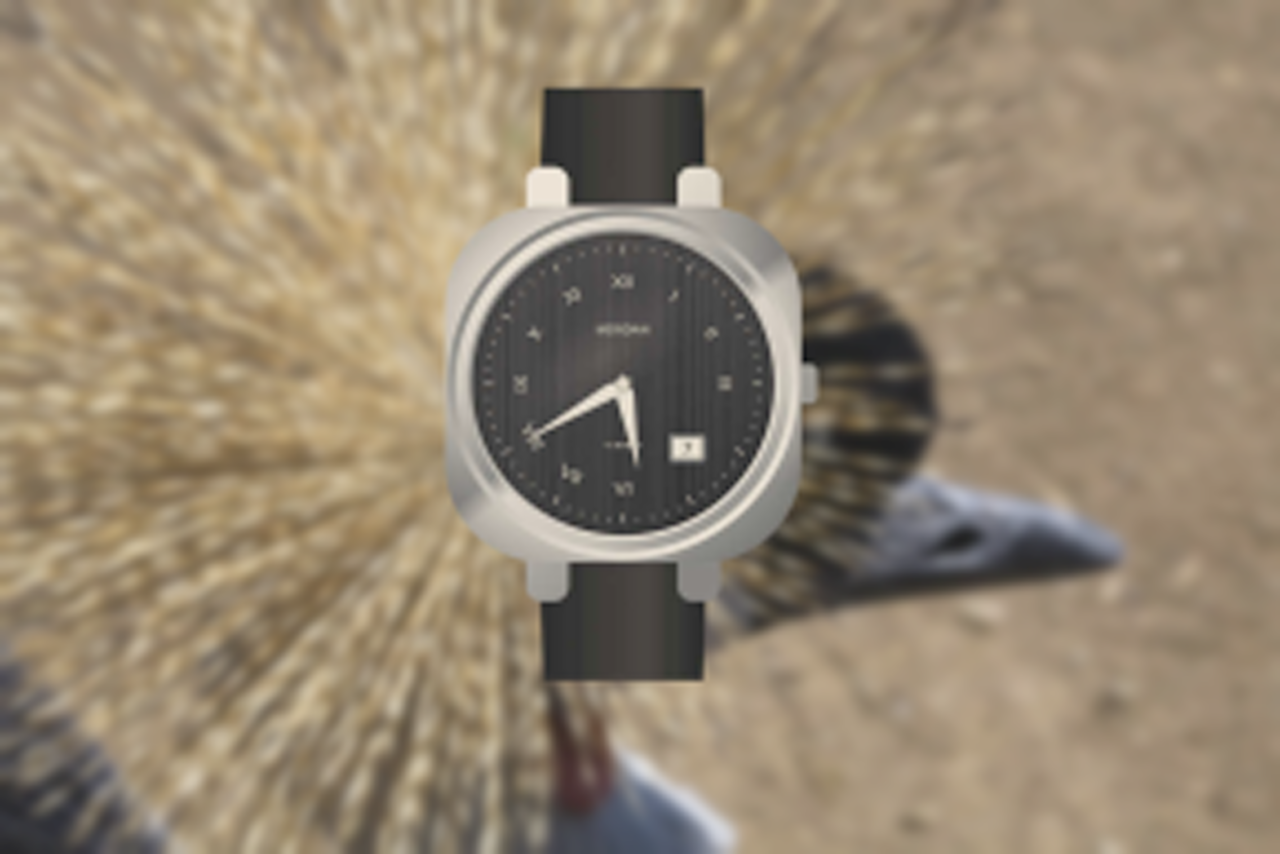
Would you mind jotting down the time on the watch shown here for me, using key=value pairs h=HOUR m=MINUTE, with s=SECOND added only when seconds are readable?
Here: h=5 m=40
